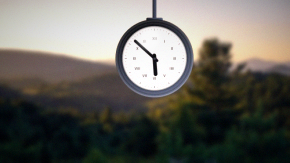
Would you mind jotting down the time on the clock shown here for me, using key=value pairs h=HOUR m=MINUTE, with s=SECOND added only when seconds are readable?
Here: h=5 m=52
